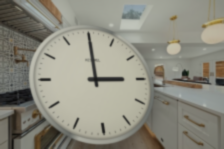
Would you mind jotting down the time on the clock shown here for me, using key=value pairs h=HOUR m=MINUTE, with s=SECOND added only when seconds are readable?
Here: h=3 m=0
